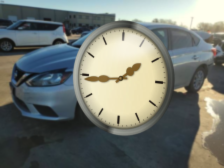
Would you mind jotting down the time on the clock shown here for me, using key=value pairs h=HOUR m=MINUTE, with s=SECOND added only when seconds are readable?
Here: h=1 m=44
